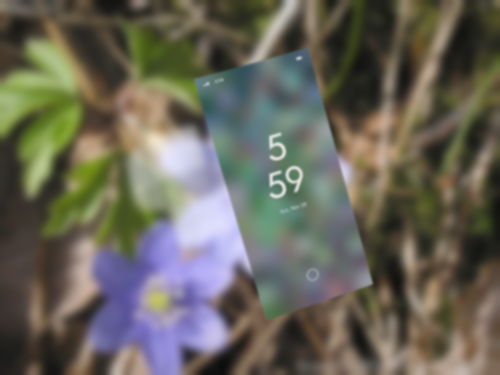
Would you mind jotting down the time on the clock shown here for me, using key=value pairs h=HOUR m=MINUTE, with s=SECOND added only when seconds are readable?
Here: h=5 m=59
